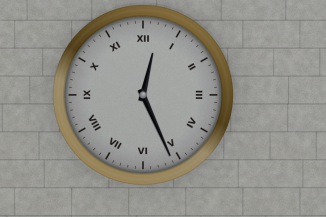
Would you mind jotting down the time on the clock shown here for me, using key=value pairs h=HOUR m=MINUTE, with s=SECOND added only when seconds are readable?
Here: h=12 m=26
